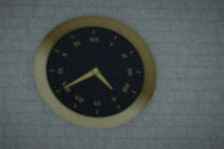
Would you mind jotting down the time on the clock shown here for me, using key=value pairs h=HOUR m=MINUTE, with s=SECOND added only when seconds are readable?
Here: h=4 m=40
